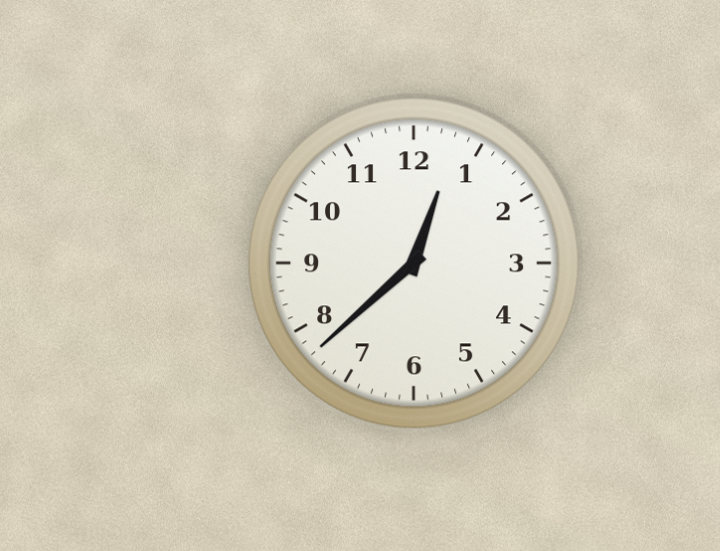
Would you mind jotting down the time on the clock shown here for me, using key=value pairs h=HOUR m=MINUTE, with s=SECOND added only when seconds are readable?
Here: h=12 m=38
